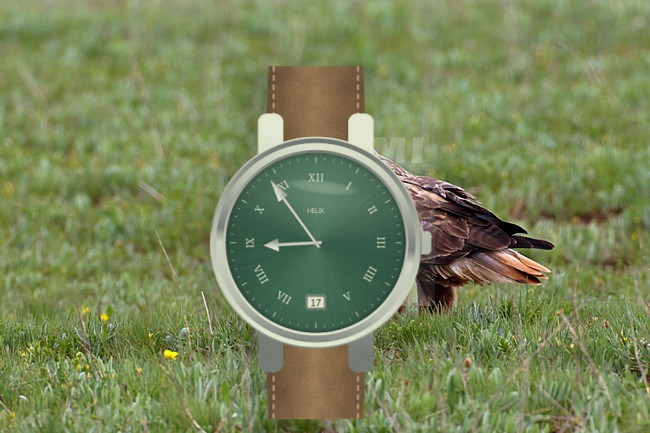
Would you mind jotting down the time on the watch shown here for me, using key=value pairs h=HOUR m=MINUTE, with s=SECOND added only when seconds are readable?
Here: h=8 m=54
